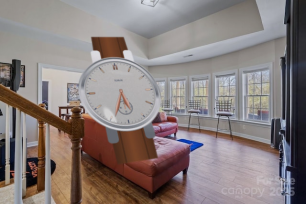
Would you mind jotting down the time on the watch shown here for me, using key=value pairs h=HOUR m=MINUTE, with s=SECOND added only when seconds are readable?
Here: h=5 m=34
